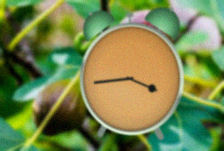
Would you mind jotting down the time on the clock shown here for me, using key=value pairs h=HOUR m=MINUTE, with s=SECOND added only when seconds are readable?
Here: h=3 m=44
